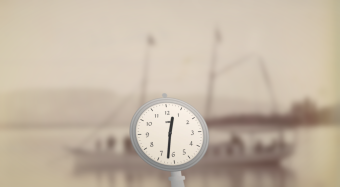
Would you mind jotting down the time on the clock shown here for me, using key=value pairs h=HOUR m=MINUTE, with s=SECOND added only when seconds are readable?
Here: h=12 m=32
